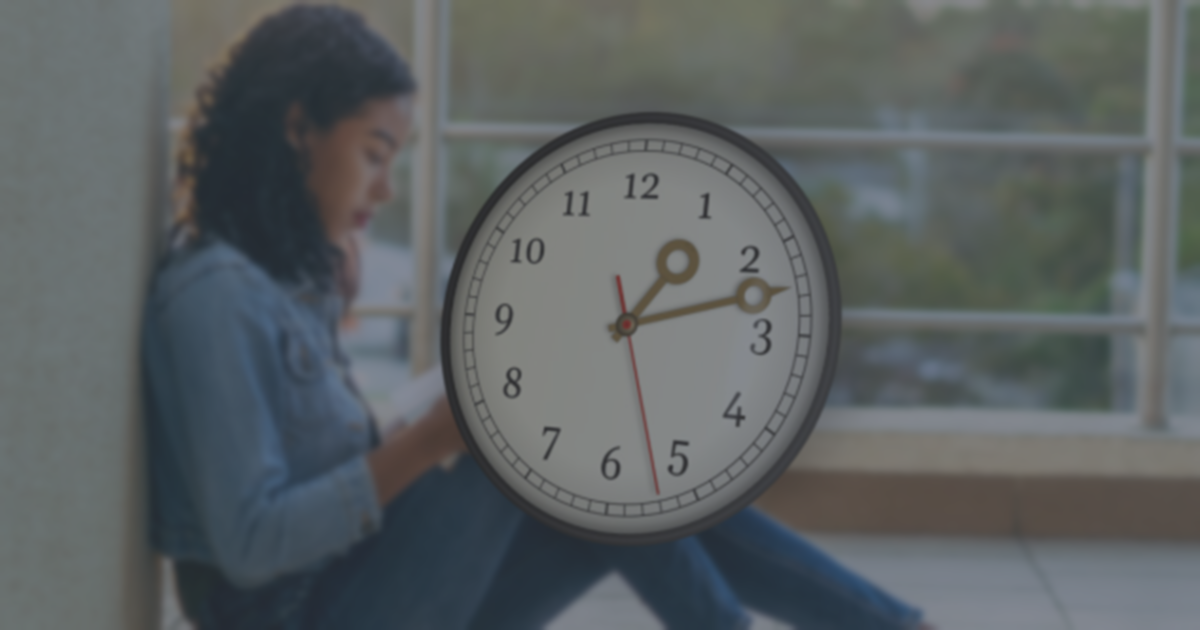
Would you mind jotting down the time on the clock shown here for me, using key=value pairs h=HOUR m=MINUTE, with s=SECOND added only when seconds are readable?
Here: h=1 m=12 s=27
